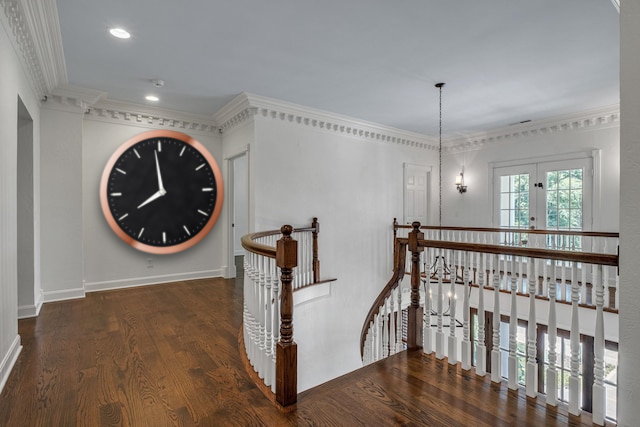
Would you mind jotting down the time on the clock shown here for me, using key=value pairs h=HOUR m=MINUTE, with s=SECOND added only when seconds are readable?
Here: h=7 m=59
